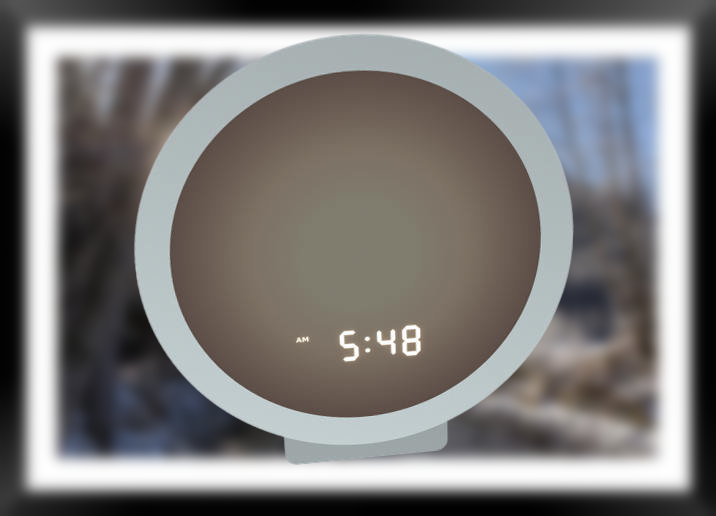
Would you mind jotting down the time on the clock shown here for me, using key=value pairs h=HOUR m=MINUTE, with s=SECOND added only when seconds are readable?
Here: h=5 m=48
